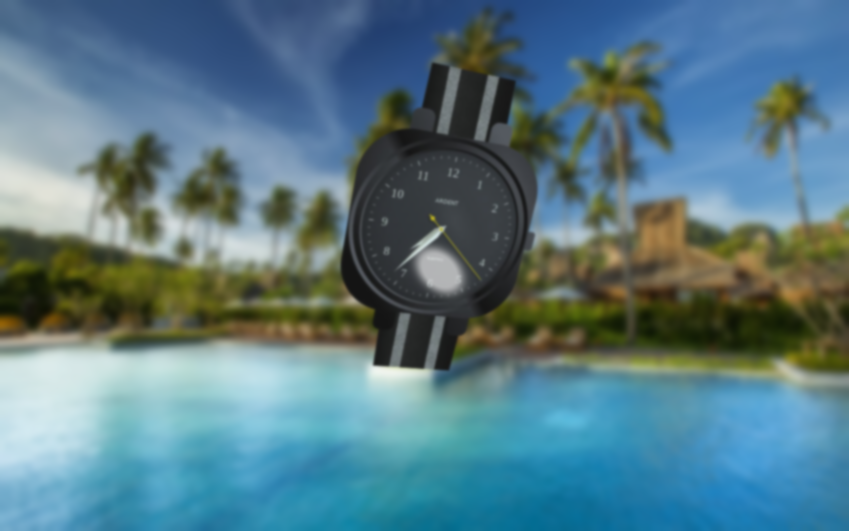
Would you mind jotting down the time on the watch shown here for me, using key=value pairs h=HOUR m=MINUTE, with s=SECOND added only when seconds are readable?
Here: h=7 m=36 s=22
